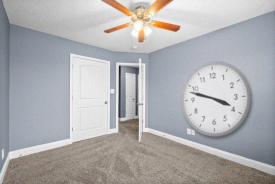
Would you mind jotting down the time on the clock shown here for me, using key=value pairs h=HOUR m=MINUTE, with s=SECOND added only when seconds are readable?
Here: h=3 m=48
